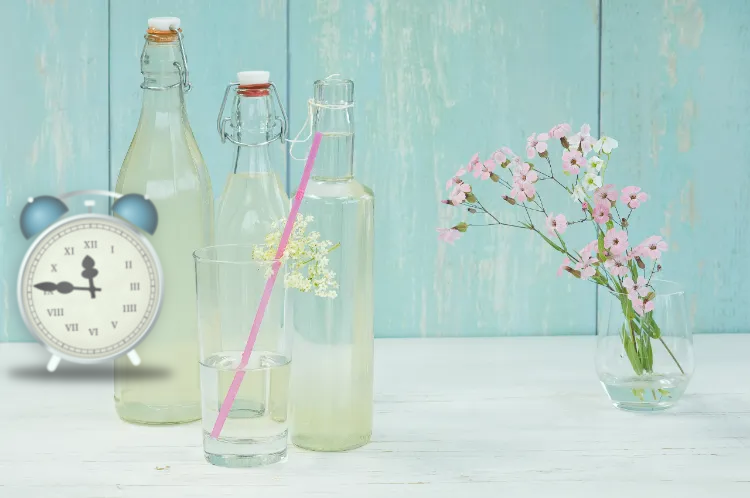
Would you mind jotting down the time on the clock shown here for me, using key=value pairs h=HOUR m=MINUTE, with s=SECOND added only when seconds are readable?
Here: h=11 m=46
